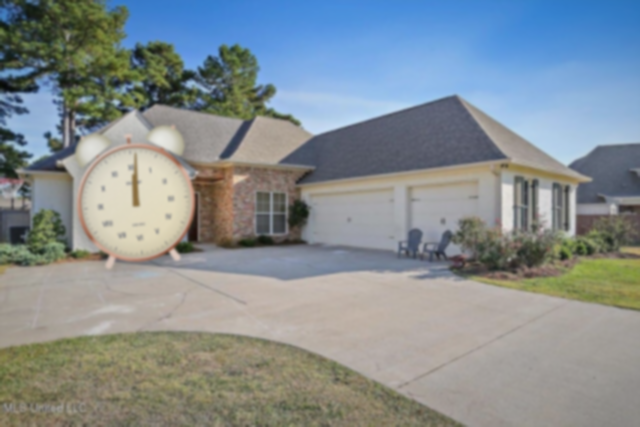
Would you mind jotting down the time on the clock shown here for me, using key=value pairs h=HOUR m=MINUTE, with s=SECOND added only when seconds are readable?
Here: h=12 m=1
